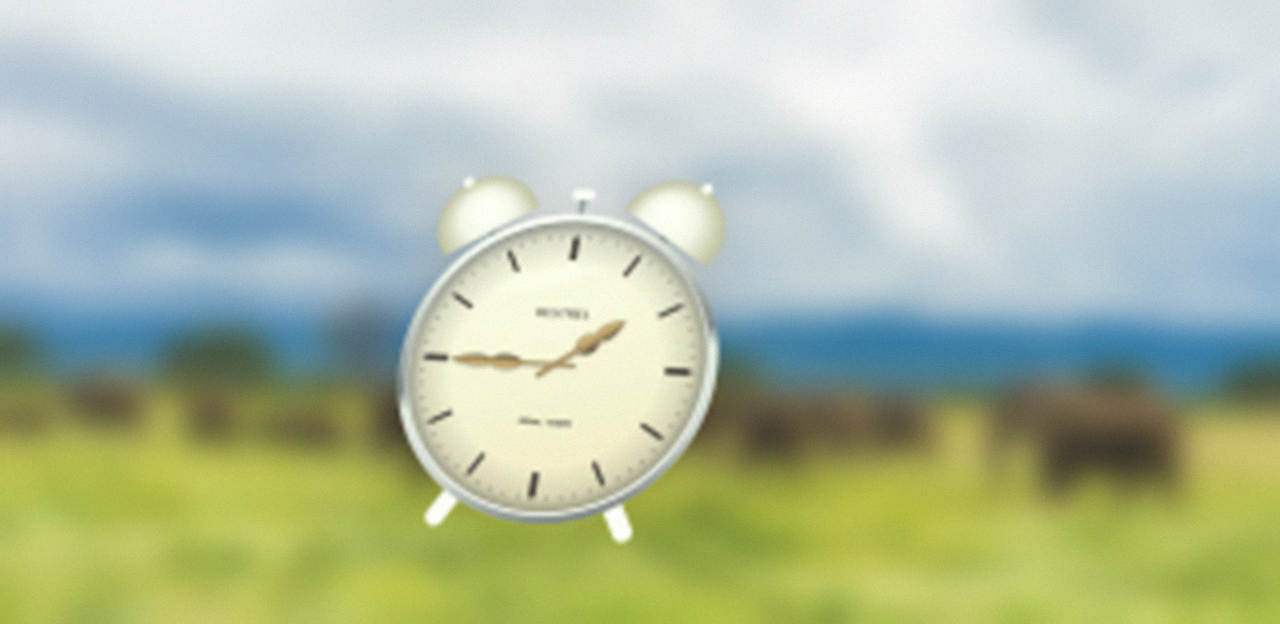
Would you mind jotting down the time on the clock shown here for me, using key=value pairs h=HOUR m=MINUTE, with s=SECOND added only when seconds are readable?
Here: h=1 m=45
